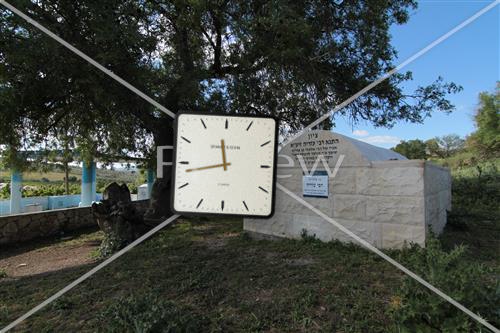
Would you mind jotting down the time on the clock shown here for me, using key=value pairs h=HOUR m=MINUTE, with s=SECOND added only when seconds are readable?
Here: h=11 m=43
